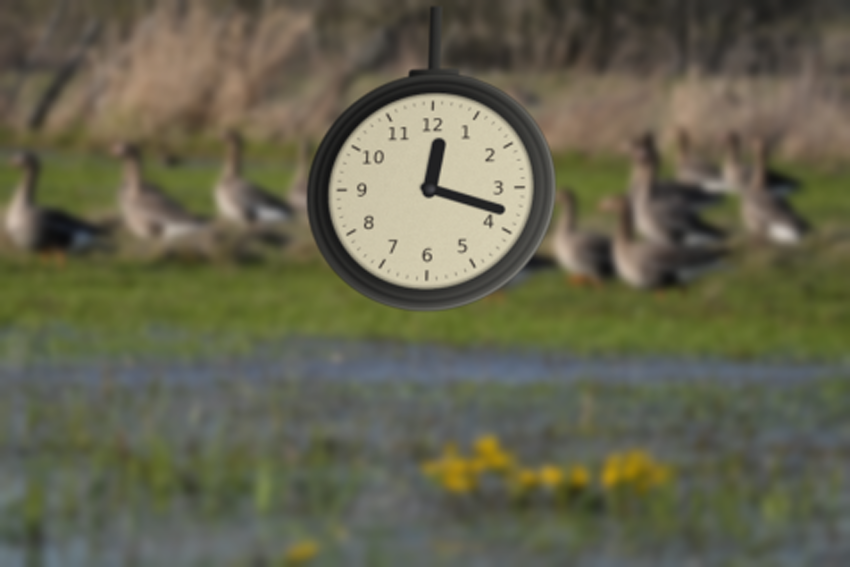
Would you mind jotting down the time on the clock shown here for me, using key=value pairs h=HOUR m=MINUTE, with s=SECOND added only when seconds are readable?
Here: h=12 m=18
